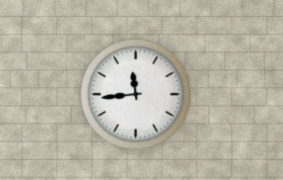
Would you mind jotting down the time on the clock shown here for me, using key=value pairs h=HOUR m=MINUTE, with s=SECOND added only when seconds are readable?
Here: h=11 m=44
